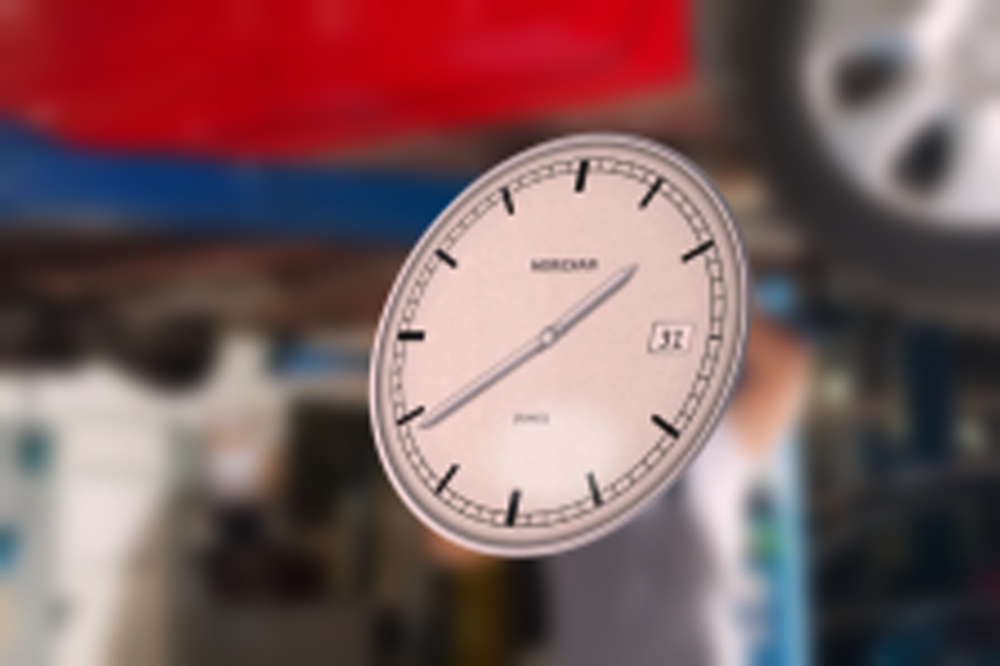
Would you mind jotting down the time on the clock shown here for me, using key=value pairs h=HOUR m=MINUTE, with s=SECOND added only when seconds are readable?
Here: h=1 m=39
